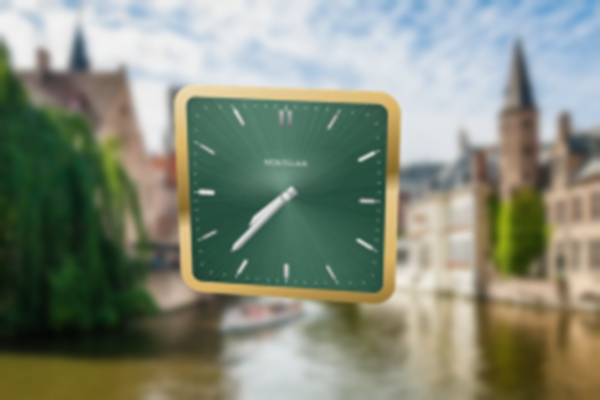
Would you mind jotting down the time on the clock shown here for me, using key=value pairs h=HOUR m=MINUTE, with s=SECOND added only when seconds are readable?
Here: h=7 m=37
